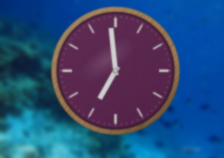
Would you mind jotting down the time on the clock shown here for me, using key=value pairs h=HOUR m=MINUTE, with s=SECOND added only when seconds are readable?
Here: h=6 m=59
